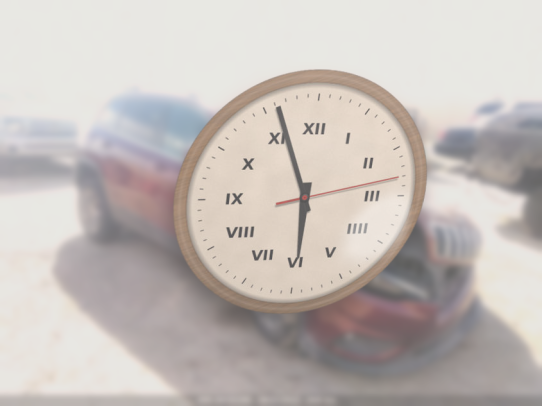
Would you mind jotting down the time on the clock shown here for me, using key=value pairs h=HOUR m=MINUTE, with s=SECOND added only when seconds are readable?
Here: h=5 m=56 s=13
